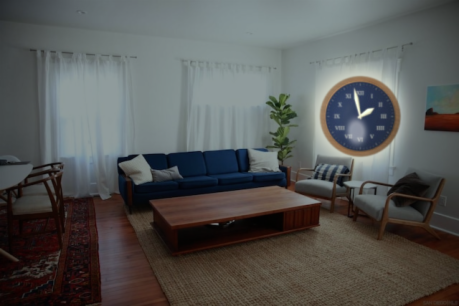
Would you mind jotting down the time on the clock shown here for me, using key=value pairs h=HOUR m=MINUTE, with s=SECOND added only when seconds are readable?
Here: h=1 m=58
